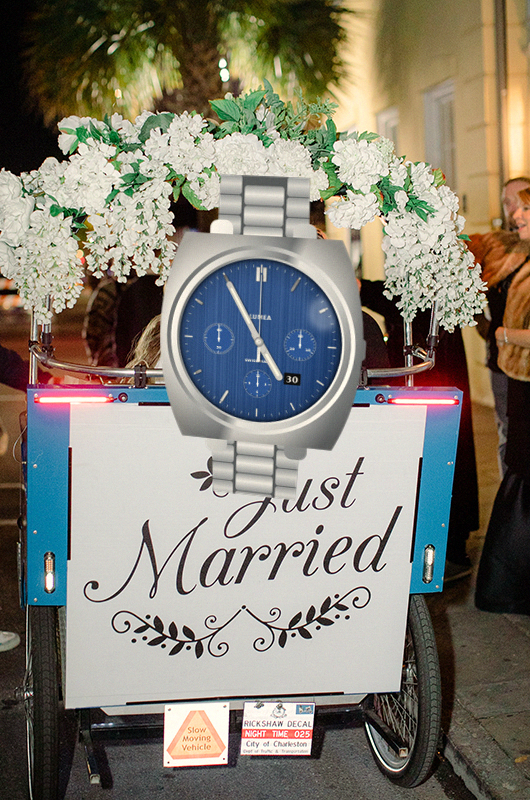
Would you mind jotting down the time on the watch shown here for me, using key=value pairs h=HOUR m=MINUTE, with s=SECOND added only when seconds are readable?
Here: h=4 m=55
